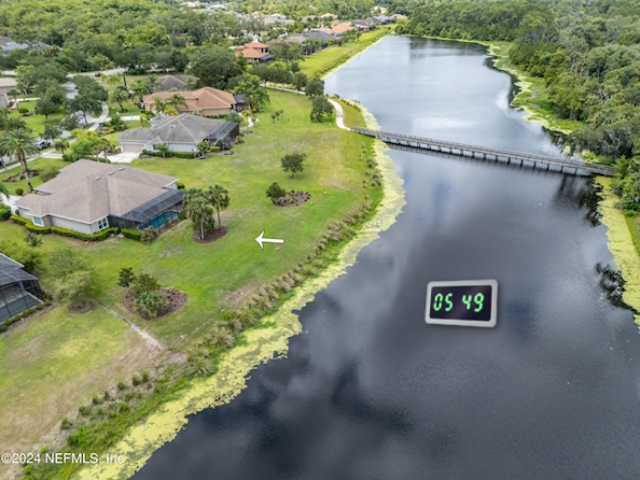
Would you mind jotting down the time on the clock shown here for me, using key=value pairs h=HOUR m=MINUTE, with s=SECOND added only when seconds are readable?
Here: h=5 m=49
